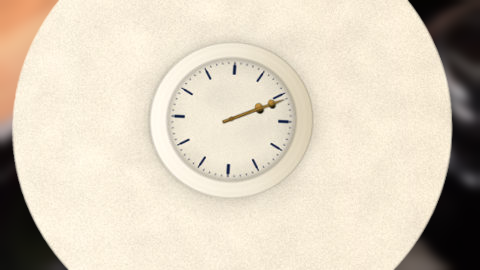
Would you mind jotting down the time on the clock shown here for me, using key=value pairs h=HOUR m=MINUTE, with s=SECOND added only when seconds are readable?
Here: h=2 m=11
